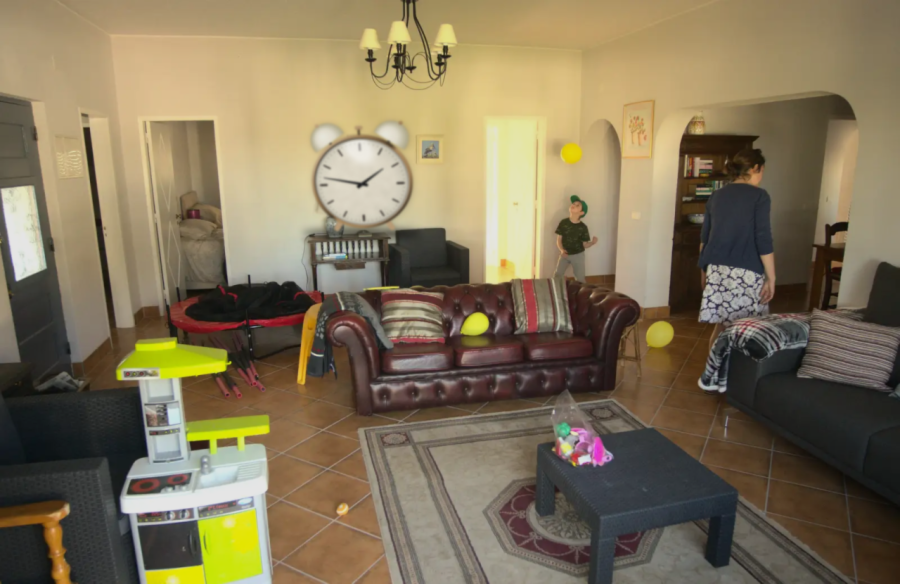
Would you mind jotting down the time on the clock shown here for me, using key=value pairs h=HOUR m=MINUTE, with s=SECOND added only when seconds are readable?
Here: h=1 m=47
